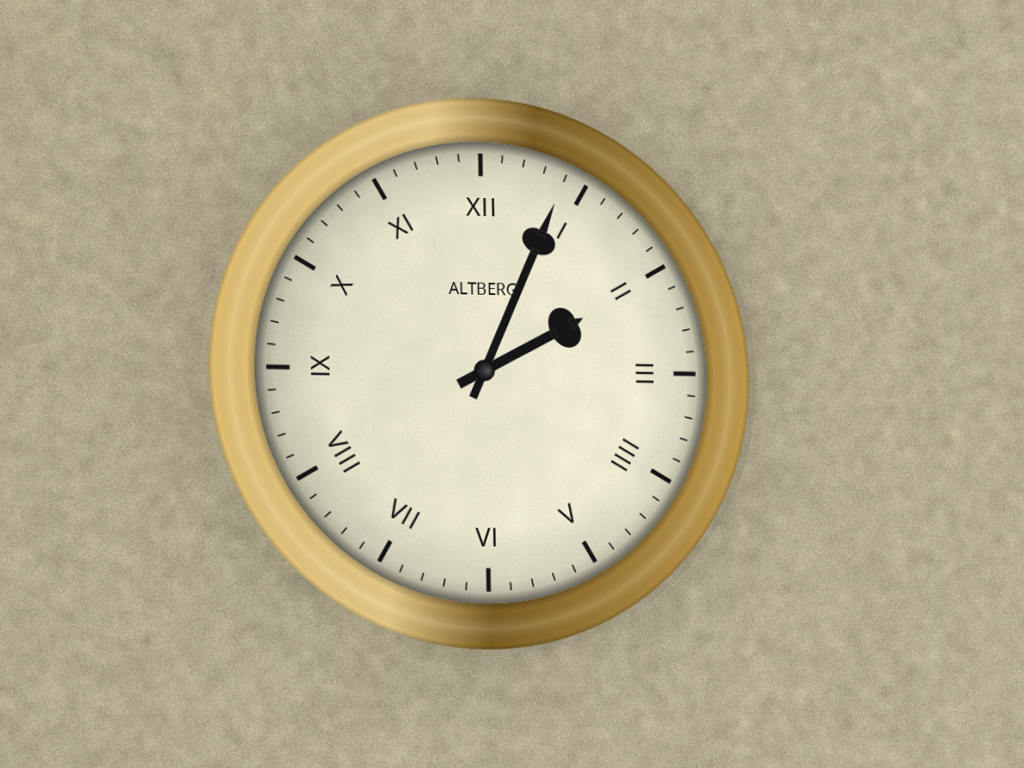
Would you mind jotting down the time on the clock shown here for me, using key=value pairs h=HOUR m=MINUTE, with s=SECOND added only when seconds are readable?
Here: h=2 m=4
